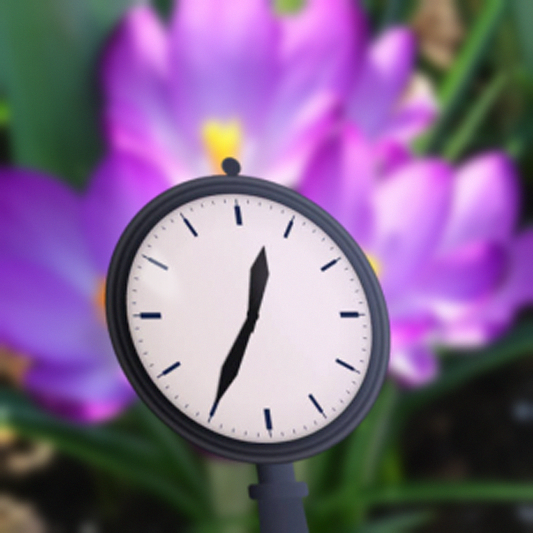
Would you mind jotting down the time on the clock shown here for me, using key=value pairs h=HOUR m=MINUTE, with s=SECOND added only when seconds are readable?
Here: h=12 m=35
